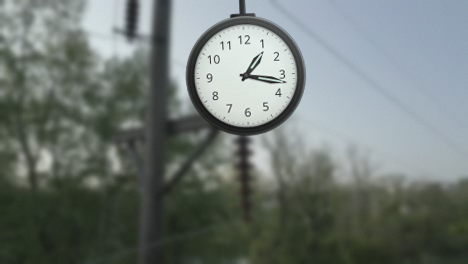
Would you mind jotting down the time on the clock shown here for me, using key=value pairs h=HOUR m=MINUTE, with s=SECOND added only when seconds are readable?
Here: h=1 m=17
